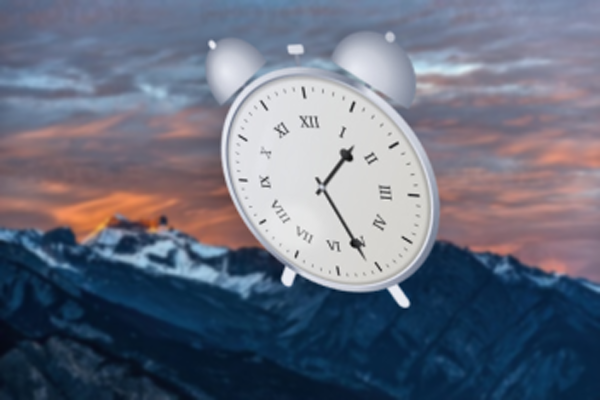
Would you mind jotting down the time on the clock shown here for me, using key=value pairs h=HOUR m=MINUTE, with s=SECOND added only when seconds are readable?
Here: h=1 m=26
